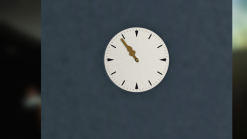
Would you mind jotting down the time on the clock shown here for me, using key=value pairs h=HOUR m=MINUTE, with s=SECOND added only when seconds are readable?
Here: h=10 m=54
